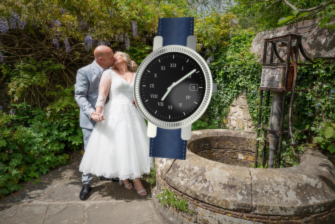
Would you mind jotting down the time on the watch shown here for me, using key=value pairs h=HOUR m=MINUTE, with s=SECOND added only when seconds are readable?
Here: h=7 m=9
